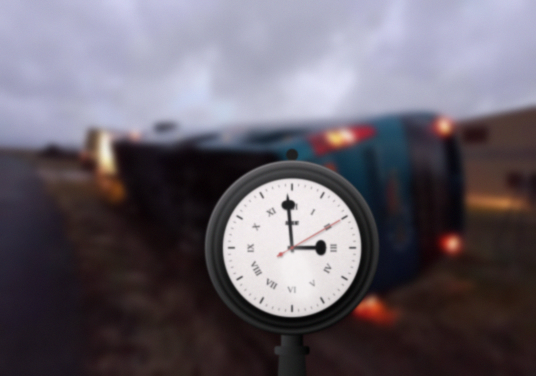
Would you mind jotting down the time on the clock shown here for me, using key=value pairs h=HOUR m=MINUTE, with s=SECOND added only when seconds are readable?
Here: h=2 m=59 s=10
